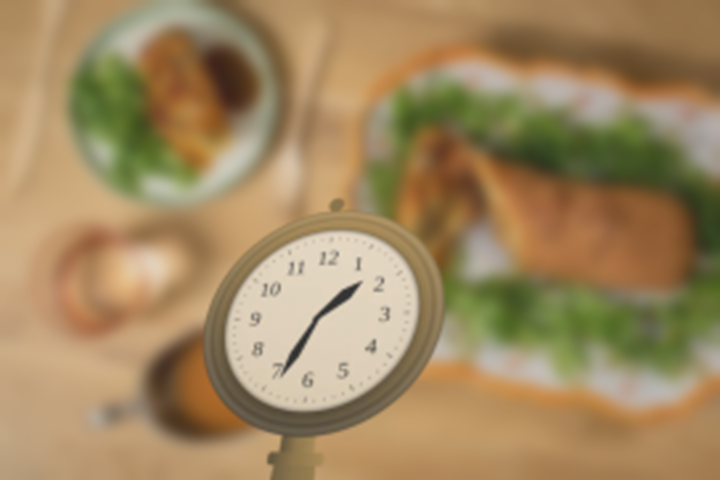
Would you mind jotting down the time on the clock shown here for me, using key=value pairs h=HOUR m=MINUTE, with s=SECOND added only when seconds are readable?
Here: h=1 m=34
